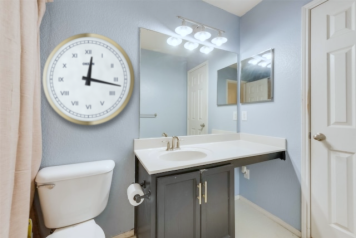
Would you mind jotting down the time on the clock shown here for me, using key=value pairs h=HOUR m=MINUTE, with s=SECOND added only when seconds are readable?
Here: h=12 m=17
